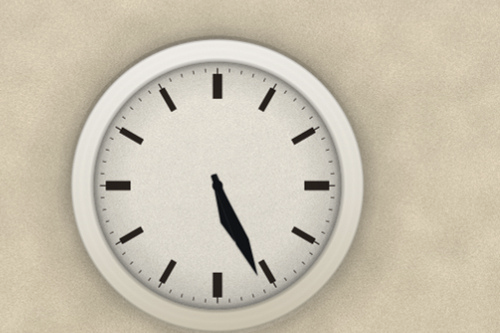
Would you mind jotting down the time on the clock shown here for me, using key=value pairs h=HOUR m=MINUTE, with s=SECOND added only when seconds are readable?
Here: h=5 m=26
